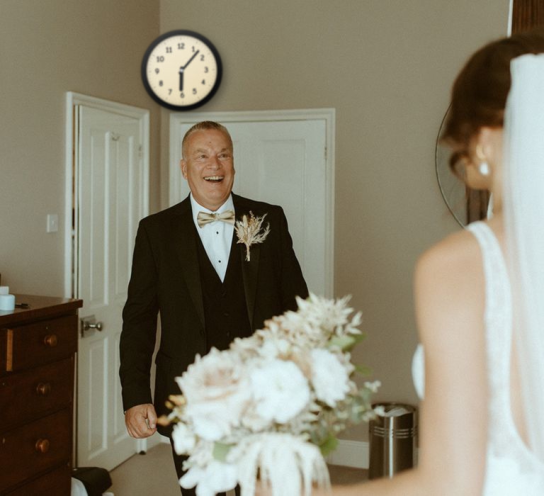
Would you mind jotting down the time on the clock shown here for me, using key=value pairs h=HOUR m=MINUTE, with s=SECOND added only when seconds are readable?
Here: h=6 m=7
